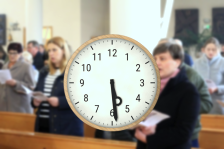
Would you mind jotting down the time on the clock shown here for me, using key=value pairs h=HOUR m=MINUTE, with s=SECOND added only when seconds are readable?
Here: h=5 m=29
